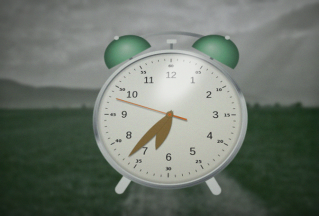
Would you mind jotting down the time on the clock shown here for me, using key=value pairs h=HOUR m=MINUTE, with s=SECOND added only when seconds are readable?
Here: h=6 m=36 s=48
